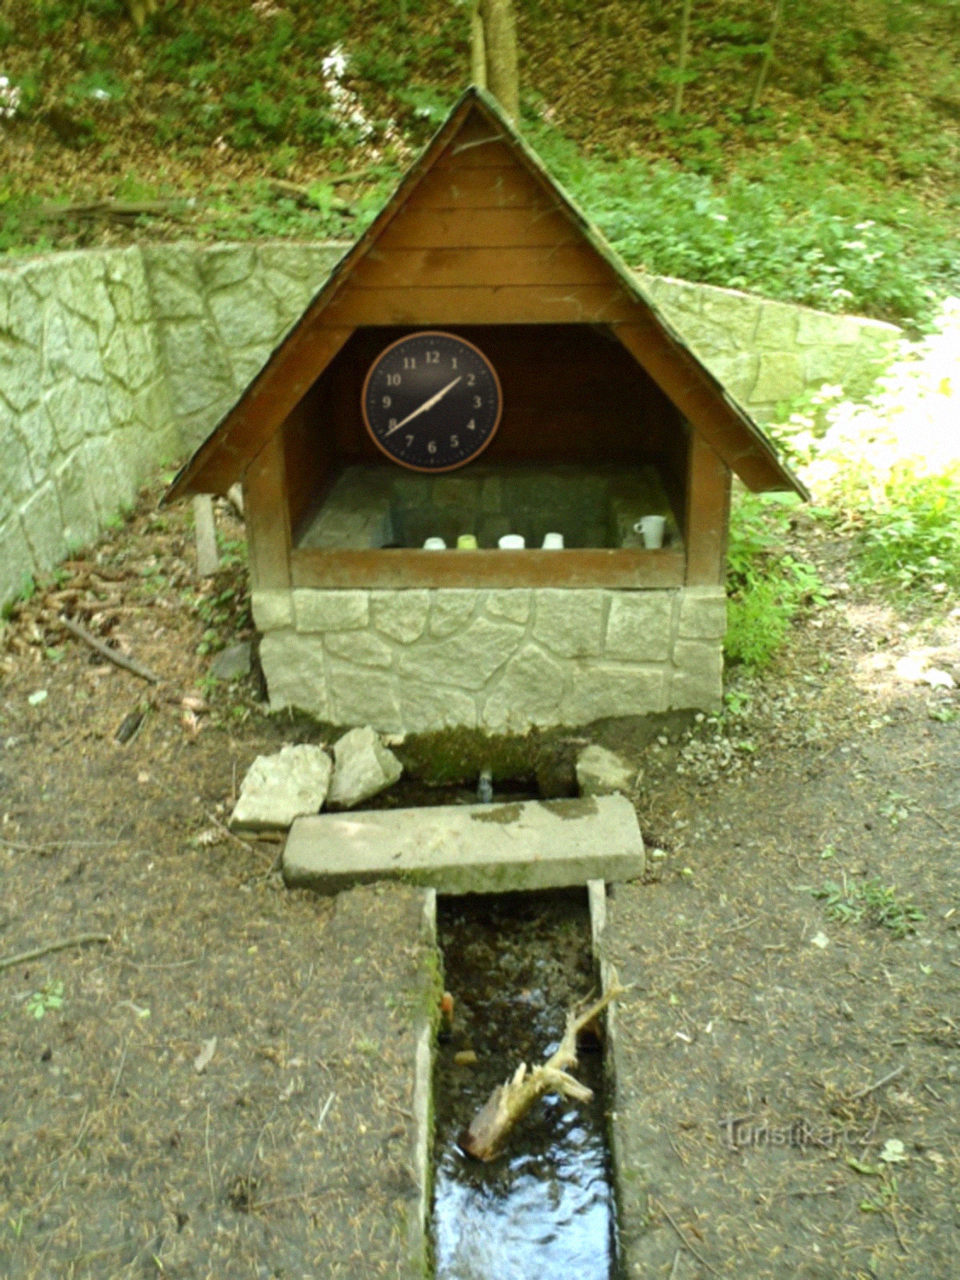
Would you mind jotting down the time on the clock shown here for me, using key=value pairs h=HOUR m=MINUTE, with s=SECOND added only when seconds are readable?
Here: h=1 m=39
